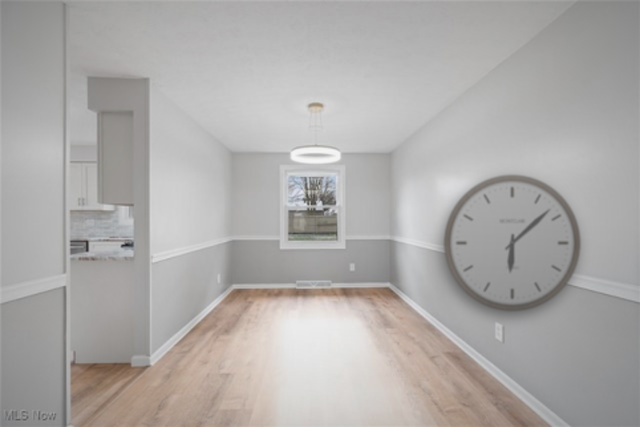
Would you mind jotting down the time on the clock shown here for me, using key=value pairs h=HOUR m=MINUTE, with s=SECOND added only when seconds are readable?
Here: h=6 m=8
